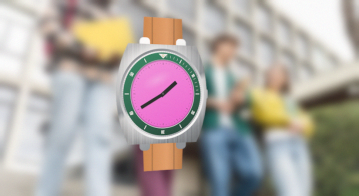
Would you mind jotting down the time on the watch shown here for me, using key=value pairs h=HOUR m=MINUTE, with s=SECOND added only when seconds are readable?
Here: h=1 m=40
